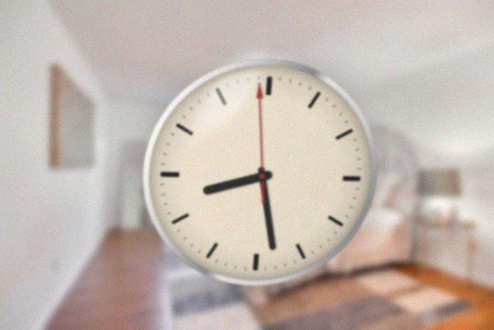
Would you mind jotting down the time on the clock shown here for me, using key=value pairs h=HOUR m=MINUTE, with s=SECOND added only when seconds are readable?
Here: h=8 m=27 s=59
